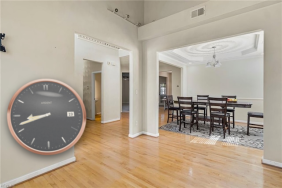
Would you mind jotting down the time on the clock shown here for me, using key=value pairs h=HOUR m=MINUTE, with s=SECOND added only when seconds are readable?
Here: h=8 m=42
